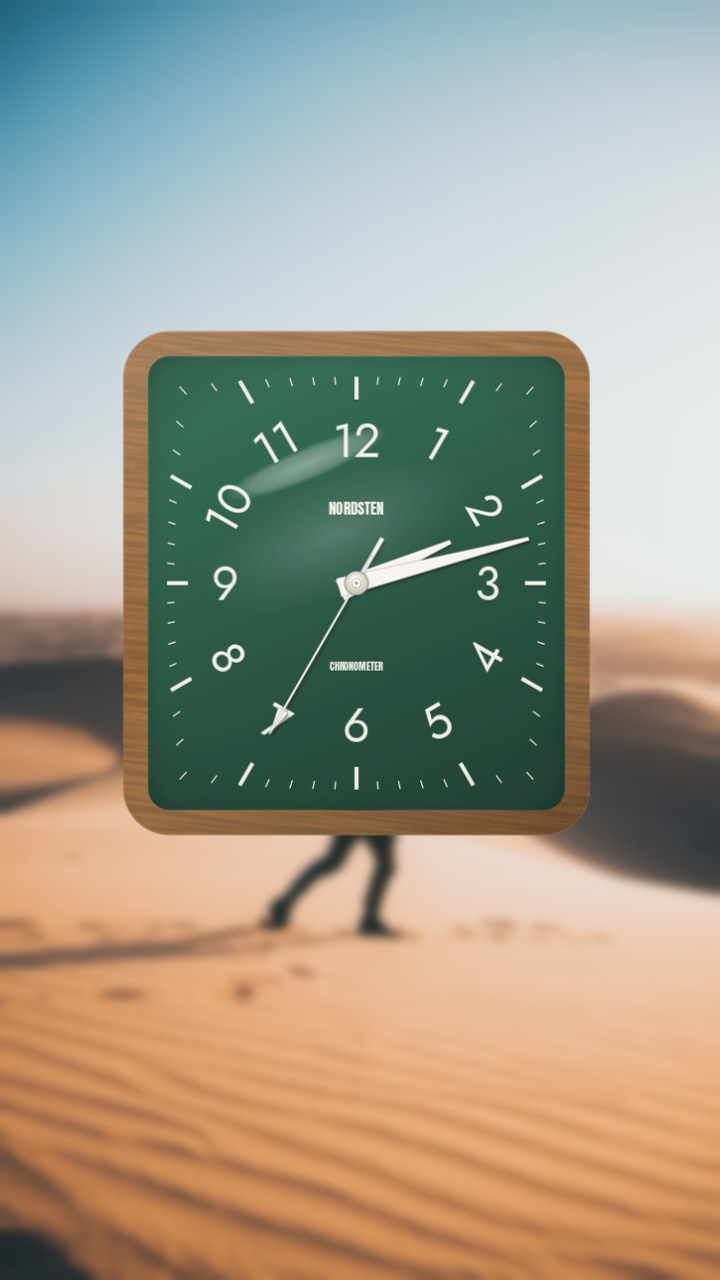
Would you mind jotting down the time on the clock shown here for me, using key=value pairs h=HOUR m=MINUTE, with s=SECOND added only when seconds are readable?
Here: h=2 m=12 s=35
